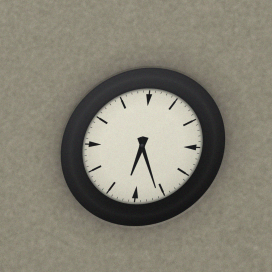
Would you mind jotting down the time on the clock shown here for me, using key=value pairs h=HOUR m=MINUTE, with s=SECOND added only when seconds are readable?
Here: h=6 m=26
